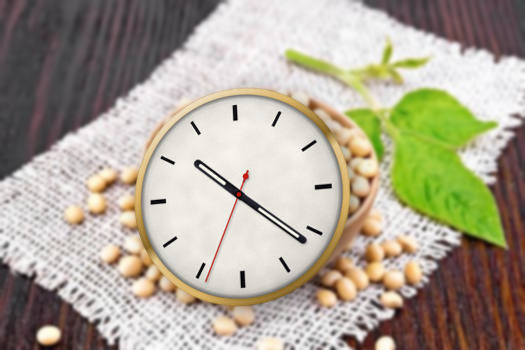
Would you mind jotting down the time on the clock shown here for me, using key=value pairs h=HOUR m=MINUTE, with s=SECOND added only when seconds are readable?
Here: h=10 m=21 s=34
